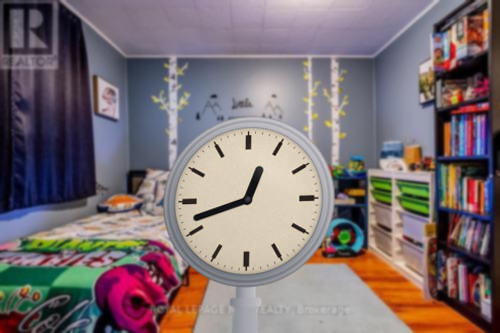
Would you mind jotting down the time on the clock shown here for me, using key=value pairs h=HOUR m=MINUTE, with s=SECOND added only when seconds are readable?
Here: h=12 m=42
